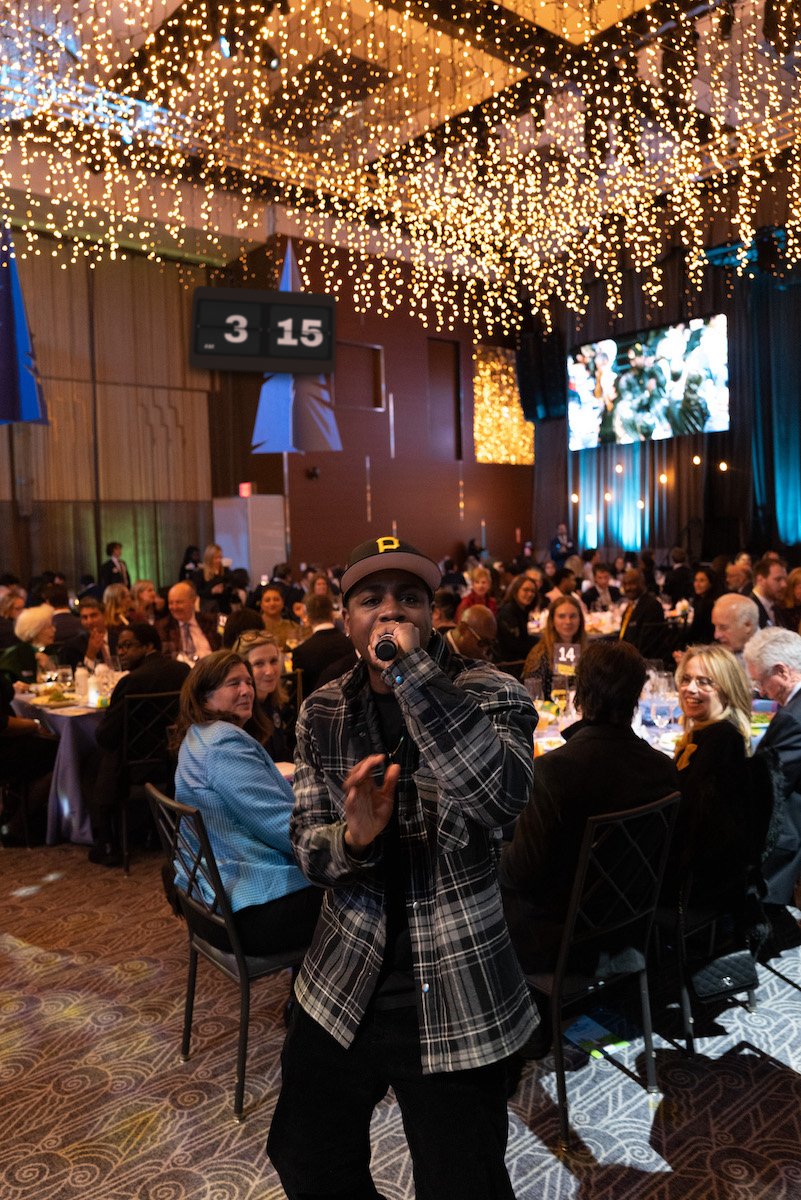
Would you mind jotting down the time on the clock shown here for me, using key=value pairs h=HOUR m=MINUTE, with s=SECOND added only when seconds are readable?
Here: h=3 m=15
